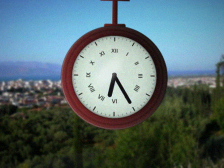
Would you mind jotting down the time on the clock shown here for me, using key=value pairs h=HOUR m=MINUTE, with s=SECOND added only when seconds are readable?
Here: h=6 m=25
